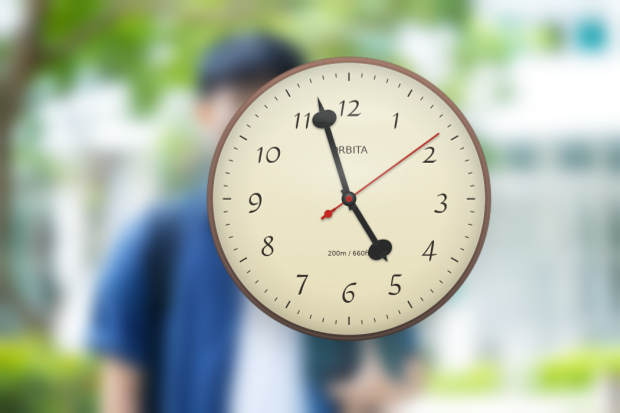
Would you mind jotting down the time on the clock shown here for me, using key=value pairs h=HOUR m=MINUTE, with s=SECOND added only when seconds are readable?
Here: h=4 m=57 s=9
